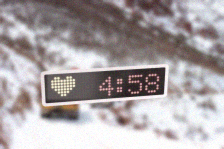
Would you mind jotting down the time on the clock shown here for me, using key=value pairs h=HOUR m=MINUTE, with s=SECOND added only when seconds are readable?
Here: h=4 m=58
